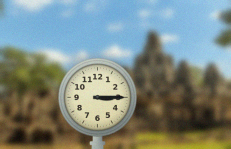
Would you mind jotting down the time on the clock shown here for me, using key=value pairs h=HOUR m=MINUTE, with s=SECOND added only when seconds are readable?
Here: h=3 m=15
